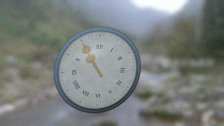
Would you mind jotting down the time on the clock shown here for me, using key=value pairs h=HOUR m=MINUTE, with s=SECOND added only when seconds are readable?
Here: h=10 m=55
